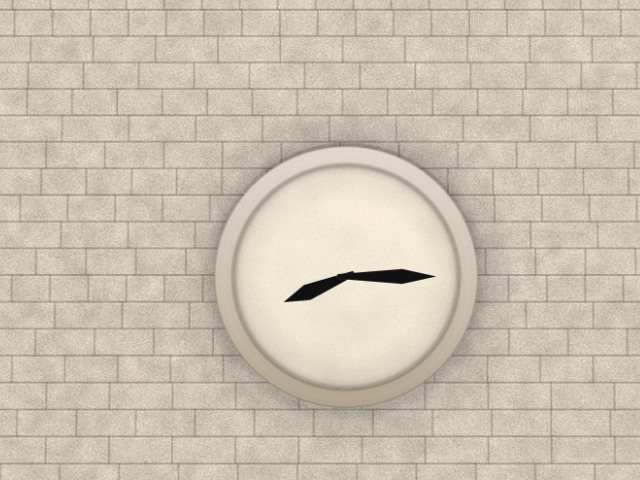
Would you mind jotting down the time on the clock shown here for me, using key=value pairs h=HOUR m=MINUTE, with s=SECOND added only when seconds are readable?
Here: h=8 m=15
